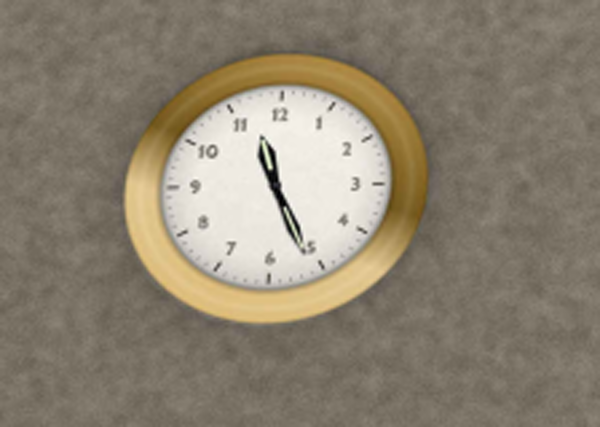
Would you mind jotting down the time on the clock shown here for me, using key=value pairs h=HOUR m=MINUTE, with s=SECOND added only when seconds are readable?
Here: h=11 m=26
